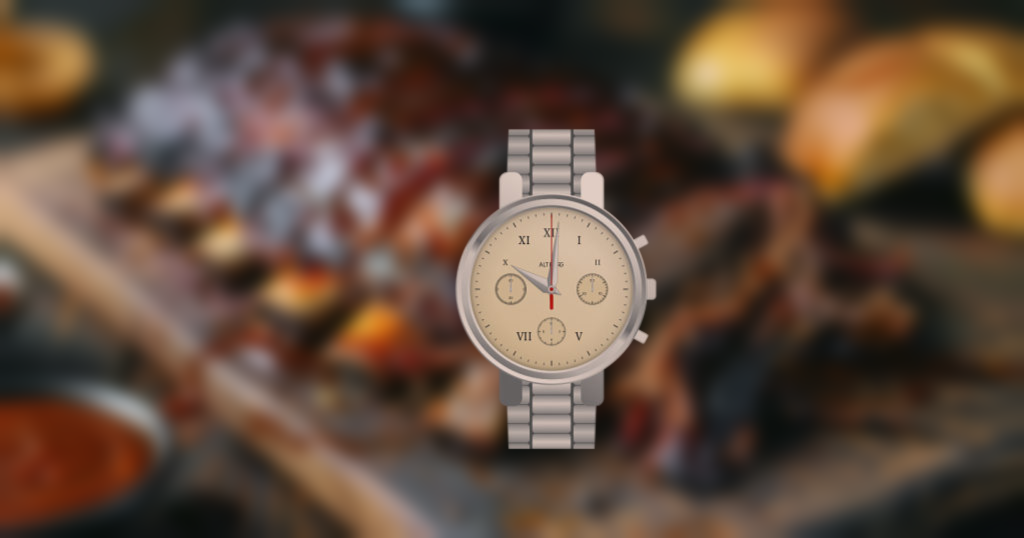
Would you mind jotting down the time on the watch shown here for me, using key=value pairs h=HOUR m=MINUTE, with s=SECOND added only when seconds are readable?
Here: h=10 m=1
